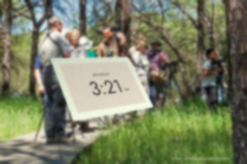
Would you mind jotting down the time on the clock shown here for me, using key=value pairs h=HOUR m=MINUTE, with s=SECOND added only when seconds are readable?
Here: h=3 m=21
